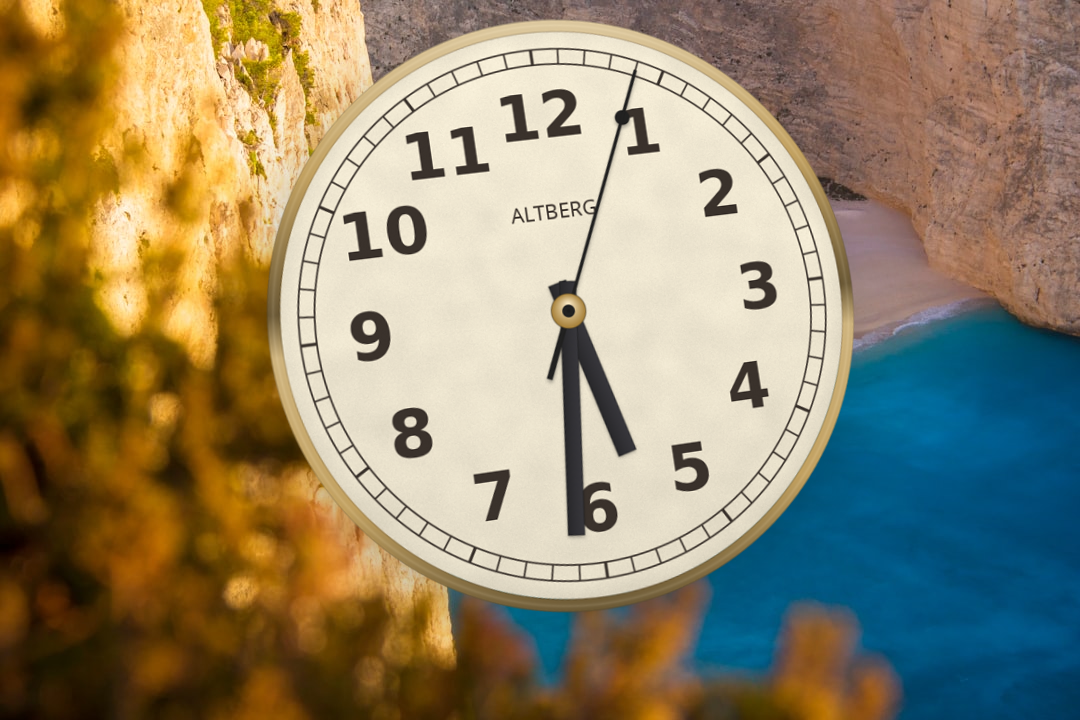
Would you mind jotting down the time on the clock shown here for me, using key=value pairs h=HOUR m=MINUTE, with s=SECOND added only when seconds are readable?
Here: h=5 m=31 s=4
